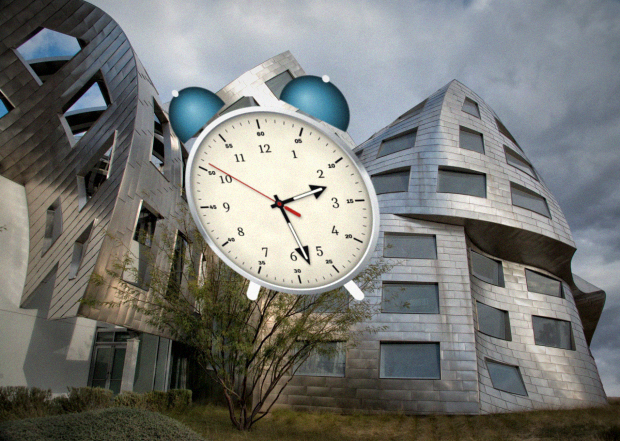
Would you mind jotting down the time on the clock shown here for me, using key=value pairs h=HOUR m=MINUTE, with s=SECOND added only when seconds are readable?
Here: h=2 m=27 s=51
